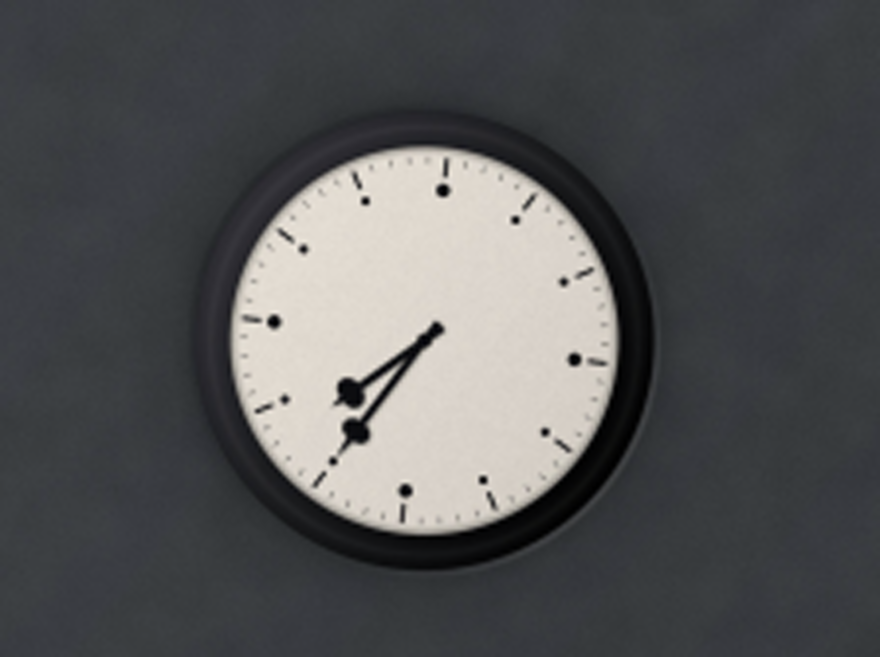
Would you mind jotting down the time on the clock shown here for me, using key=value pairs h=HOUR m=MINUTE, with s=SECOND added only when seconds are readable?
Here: h=7 m=35
